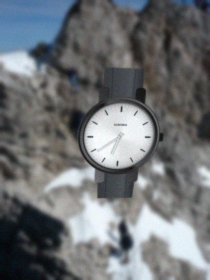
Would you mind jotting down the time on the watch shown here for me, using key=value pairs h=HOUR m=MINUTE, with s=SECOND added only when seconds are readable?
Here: h=6 m=39
